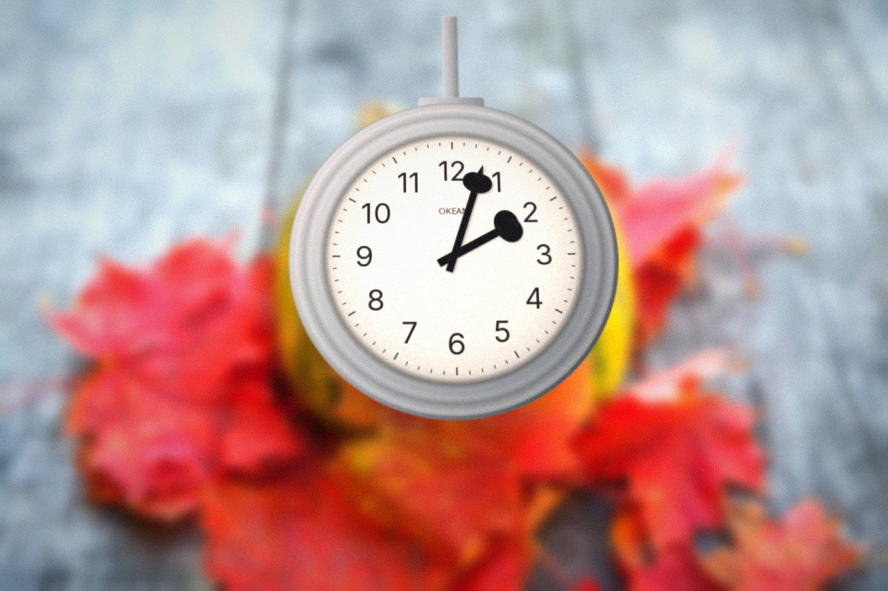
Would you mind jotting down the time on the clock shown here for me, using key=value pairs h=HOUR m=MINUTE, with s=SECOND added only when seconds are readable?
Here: h=2 m=3
